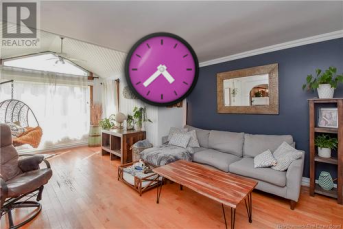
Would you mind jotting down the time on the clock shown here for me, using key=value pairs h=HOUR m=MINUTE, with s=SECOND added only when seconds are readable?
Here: h=4 m=38
